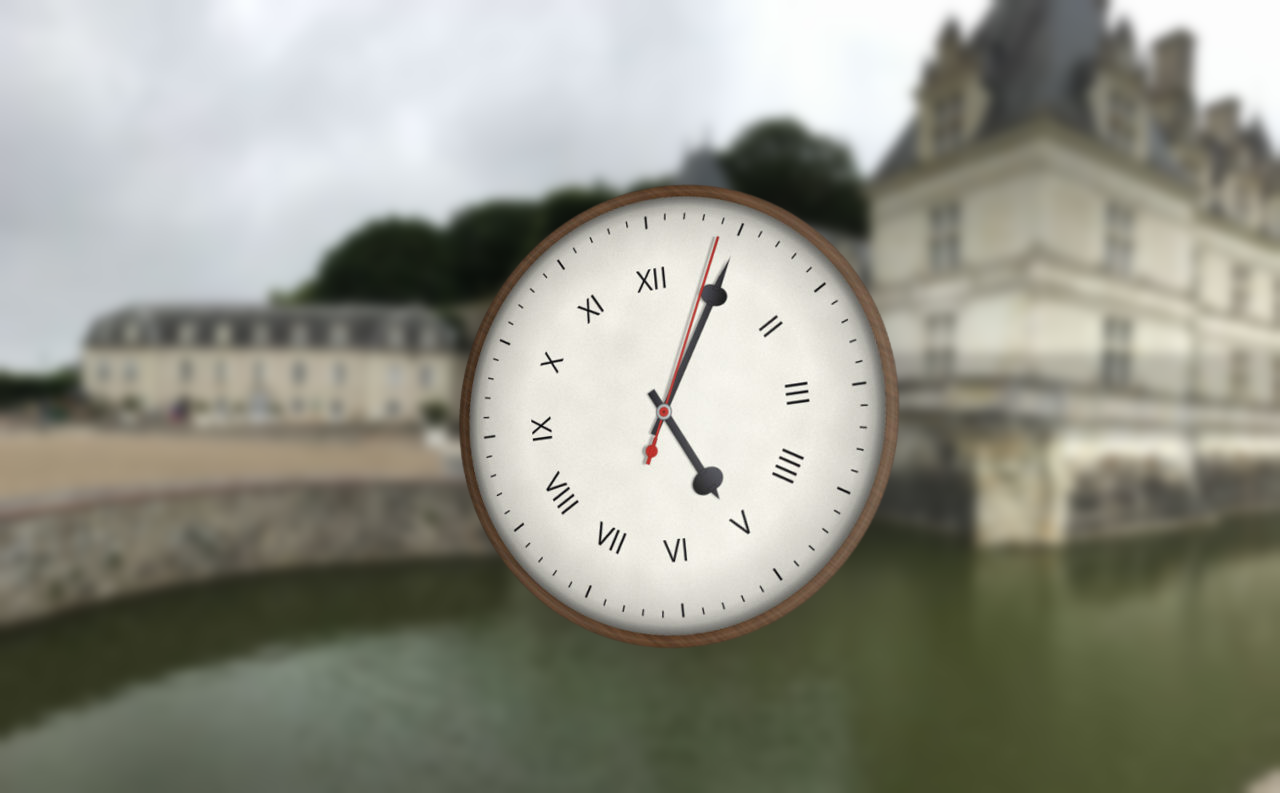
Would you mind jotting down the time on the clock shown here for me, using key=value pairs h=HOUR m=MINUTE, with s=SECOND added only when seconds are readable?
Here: h=5 m=5 s=4
